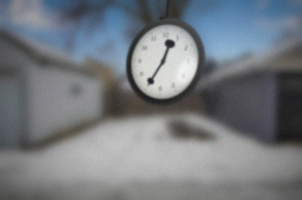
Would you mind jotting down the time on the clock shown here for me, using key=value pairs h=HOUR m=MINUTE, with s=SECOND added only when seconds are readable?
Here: h=12 m=35
